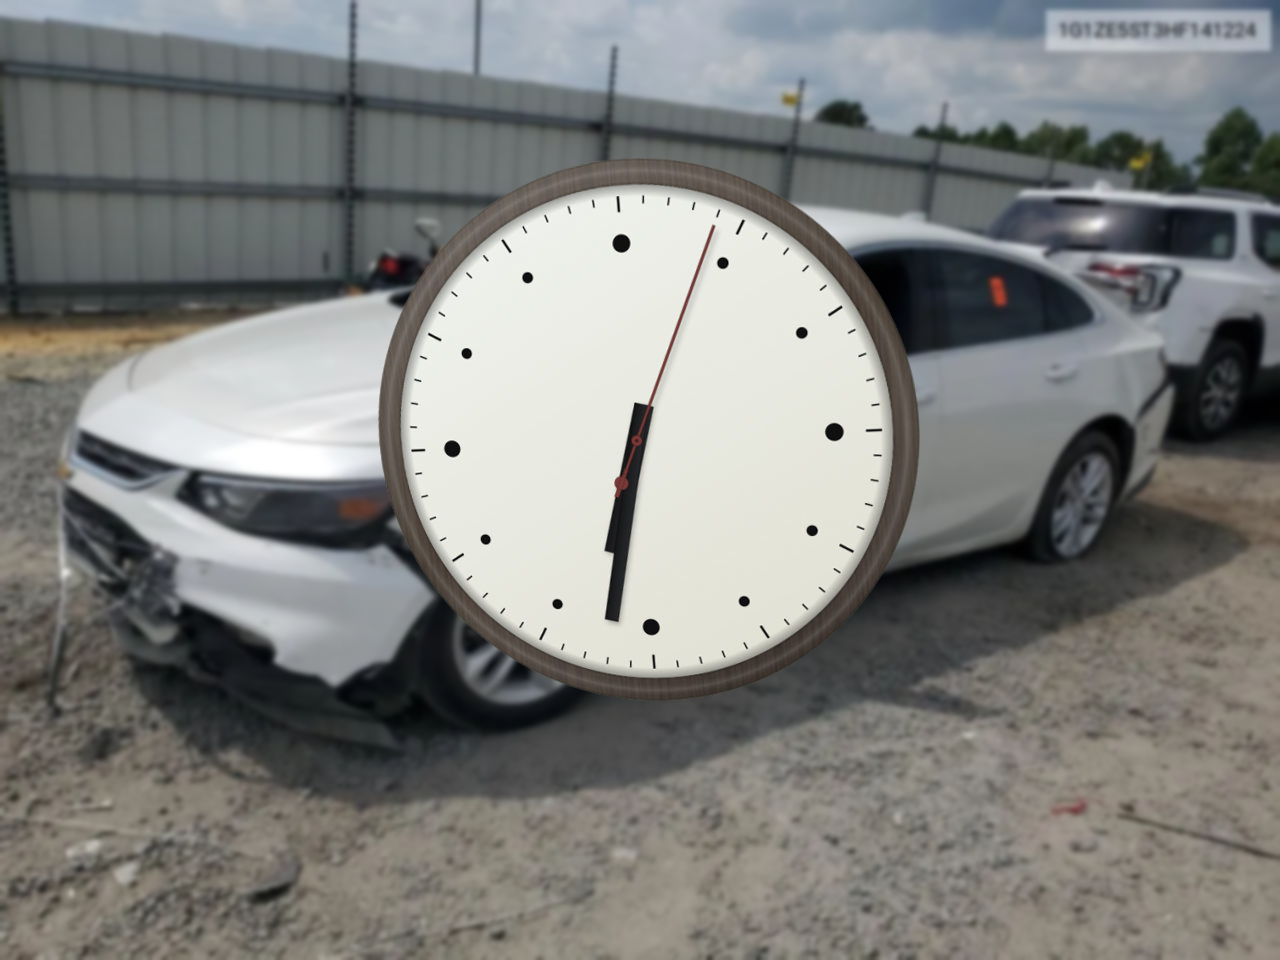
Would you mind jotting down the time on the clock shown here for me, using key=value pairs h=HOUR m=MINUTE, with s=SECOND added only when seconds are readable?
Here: h=6 m=32 s=4
